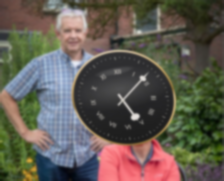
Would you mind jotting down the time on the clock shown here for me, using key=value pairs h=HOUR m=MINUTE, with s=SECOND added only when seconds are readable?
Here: h=5 m=8
